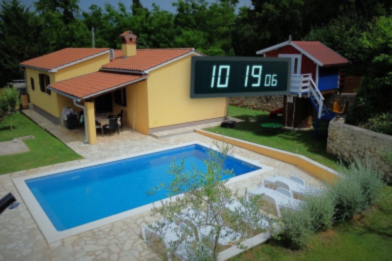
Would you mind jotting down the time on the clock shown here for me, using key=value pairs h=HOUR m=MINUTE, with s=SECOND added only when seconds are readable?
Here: h=10 m=19 s=6
